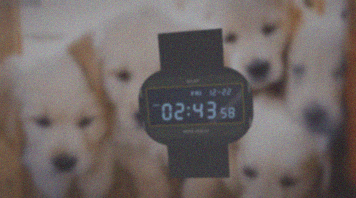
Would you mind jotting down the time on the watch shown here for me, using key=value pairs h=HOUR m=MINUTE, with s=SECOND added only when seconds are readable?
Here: h=2 m=43 s=58
